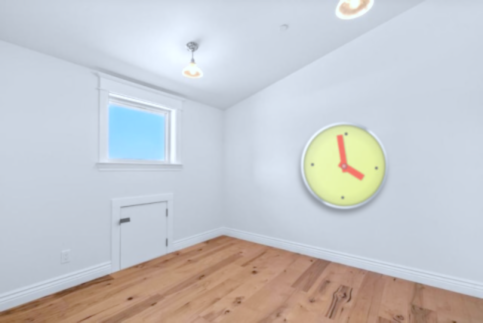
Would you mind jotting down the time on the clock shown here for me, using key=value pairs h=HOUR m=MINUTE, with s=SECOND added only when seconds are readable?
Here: h=3 m=58
